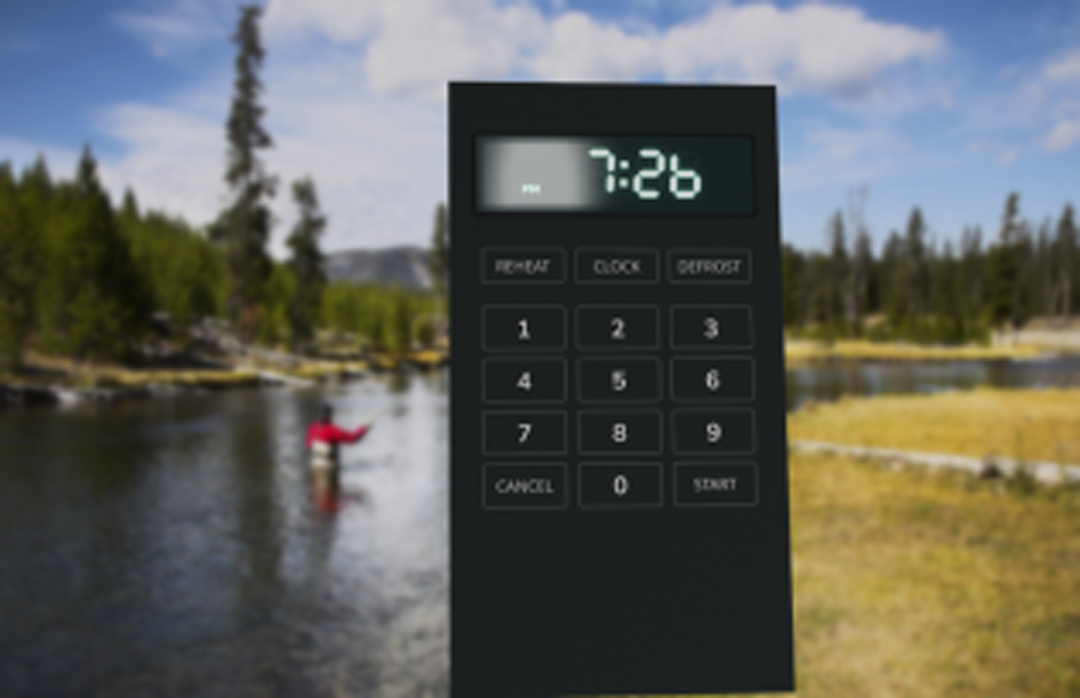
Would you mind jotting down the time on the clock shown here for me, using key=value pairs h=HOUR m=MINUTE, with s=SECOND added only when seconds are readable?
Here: h=7 m=26
